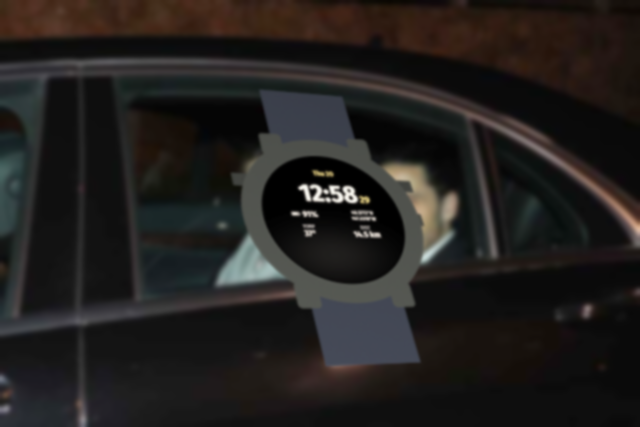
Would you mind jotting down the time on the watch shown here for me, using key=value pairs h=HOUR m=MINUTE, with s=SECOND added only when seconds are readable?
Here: h=12 m=58
